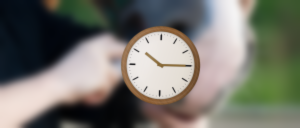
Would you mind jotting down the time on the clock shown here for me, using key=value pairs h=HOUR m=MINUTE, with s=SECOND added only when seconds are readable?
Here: h=10 m=15
